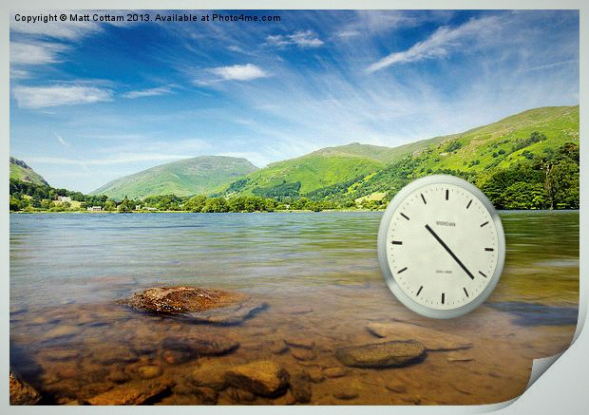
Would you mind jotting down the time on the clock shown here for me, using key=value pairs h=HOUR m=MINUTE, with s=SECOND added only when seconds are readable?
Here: h=10 m=22
